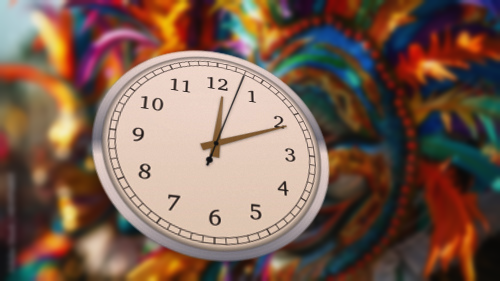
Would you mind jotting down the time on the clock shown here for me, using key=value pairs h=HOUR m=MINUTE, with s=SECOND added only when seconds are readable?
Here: h=12 m=11 s=3
